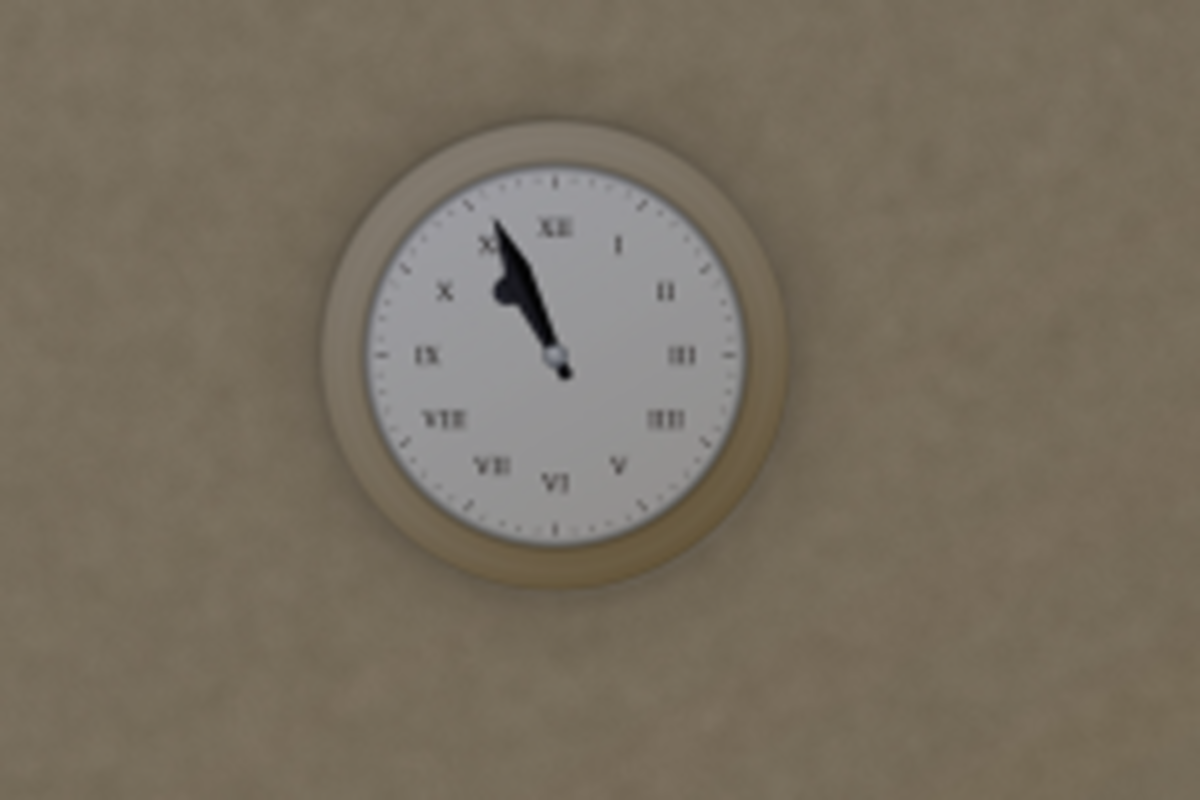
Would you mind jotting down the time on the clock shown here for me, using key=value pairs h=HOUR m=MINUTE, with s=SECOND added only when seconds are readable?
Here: h=10 m=56
